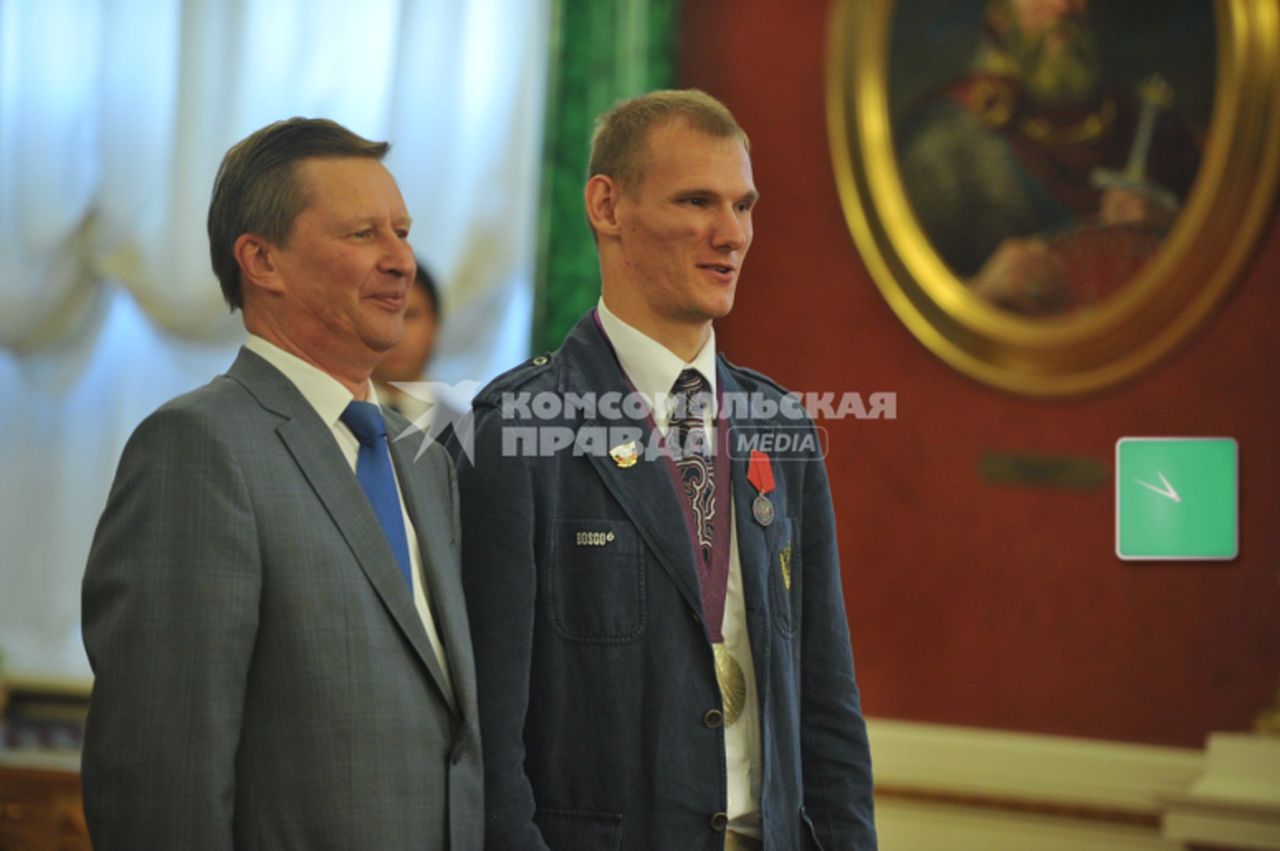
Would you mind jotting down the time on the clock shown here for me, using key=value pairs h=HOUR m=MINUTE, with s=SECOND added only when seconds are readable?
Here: h=10 m=49
